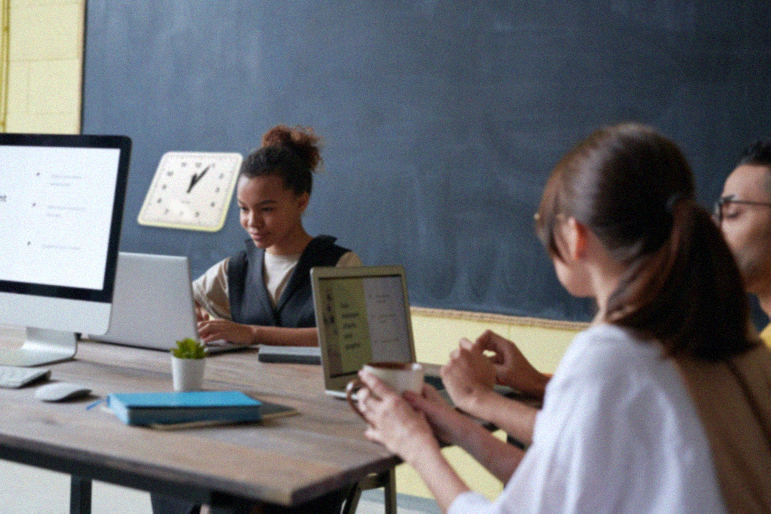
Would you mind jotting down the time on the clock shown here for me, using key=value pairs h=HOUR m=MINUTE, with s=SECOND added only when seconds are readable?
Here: h=12 m=4
